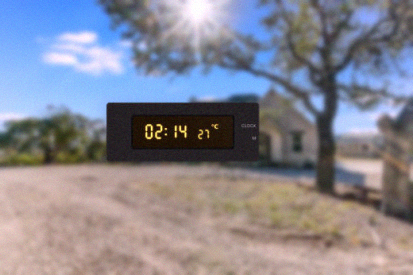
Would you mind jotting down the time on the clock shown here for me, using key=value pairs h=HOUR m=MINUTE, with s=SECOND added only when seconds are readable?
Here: h=2 m=14
